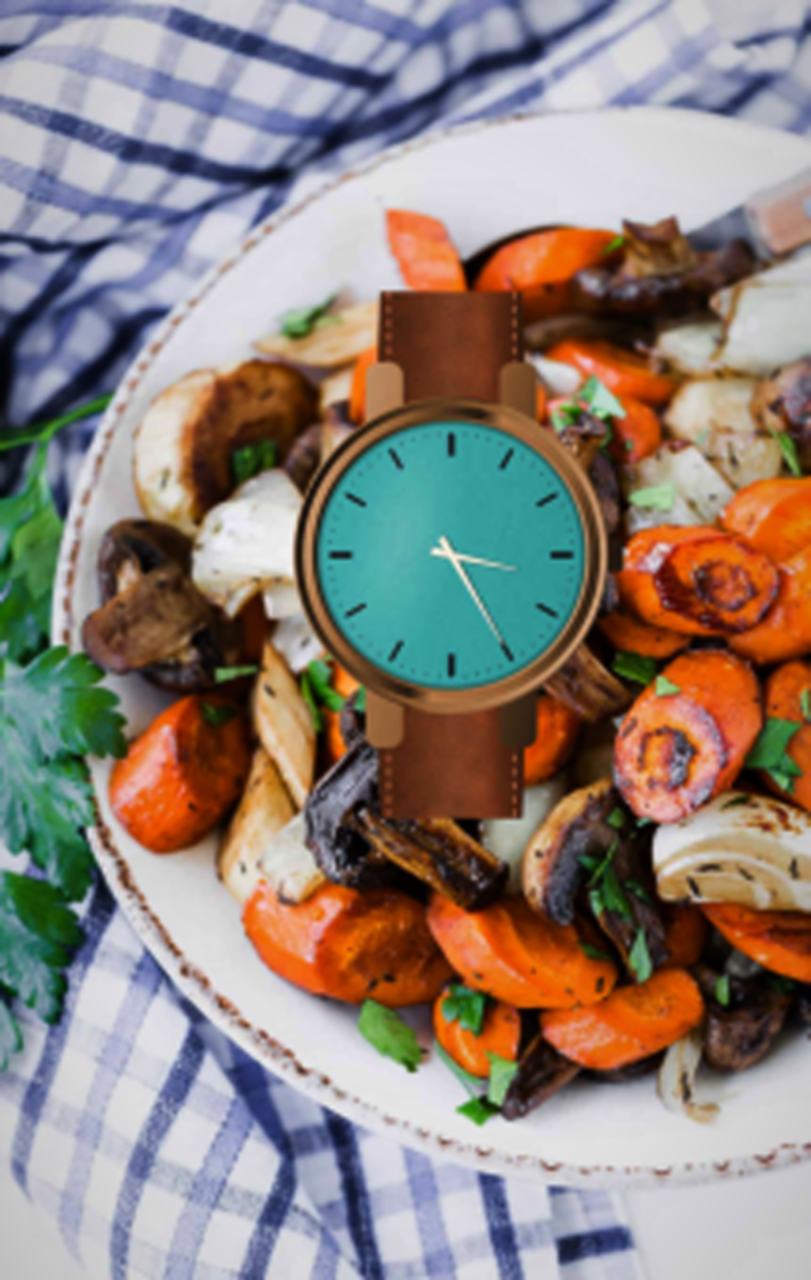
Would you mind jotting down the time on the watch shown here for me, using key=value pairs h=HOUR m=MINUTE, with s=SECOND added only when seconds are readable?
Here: h=3 m=25
